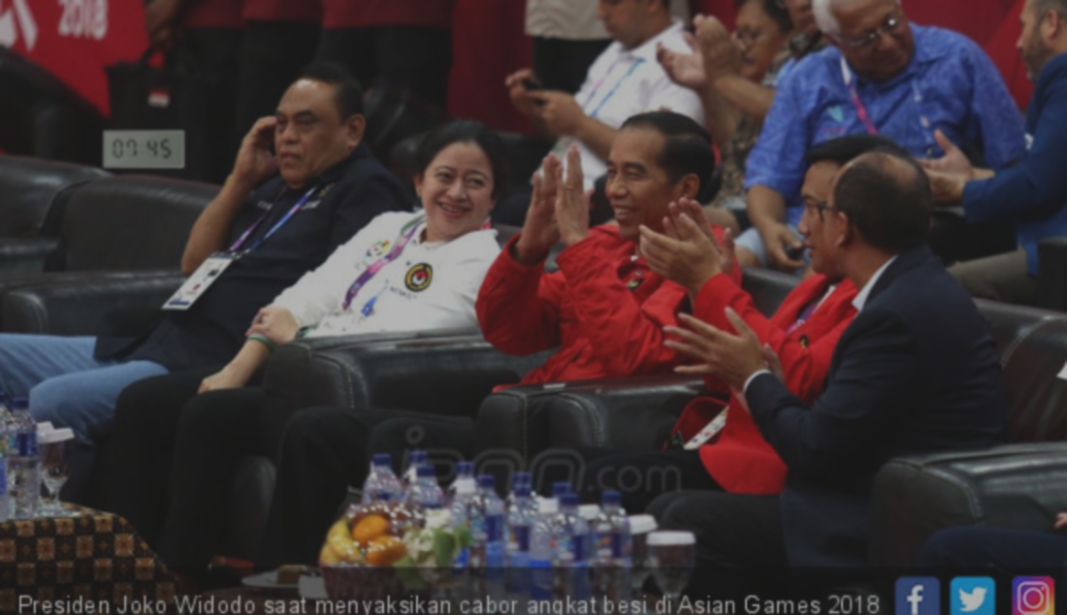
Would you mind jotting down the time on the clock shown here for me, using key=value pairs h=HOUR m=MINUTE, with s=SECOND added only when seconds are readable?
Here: h=7 m=45
